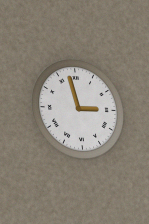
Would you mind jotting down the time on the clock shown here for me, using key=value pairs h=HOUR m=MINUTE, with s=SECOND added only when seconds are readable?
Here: h=2 m=58
